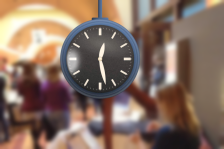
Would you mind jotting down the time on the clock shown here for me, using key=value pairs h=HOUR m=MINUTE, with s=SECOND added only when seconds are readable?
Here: h=12 m=28
